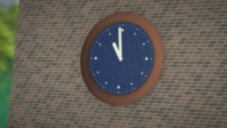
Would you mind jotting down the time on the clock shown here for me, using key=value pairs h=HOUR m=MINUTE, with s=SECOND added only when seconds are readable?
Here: h=10 m=59
